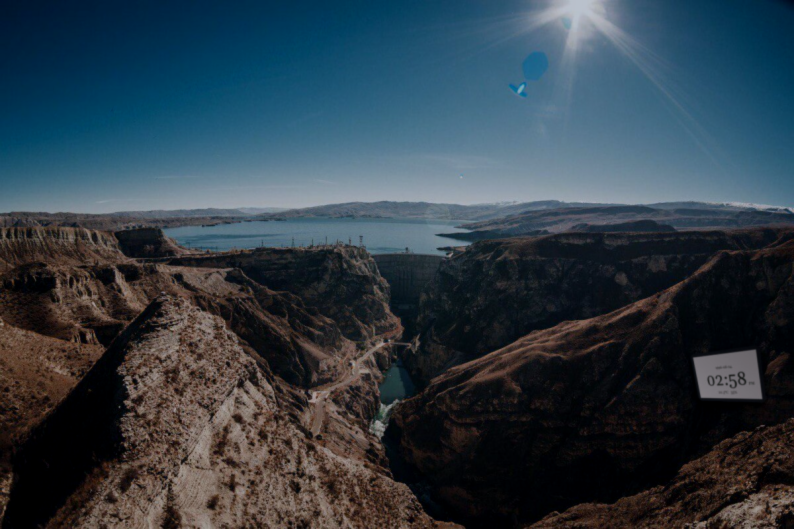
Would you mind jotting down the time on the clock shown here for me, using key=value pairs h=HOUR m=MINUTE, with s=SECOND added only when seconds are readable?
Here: h=2 m=58
